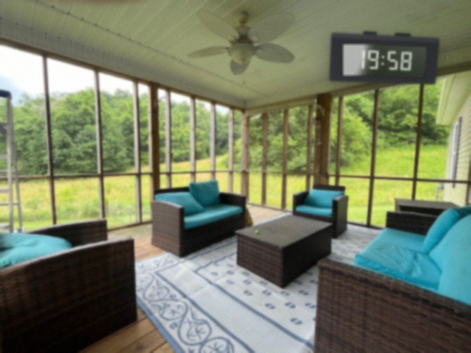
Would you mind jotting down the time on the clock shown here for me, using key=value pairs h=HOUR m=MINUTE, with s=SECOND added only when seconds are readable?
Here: h=19 m=58
